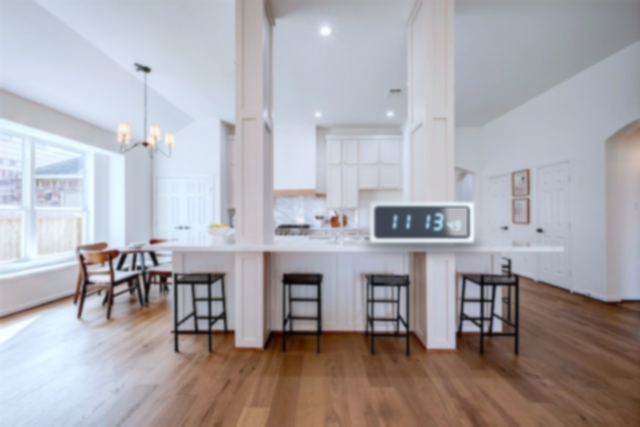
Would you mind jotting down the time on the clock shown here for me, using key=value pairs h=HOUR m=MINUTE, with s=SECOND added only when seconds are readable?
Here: h=11 m=13
